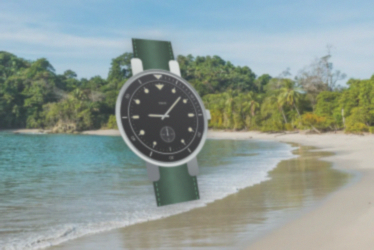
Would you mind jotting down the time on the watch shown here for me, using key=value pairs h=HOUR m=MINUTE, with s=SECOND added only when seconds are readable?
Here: h=9 m=8
